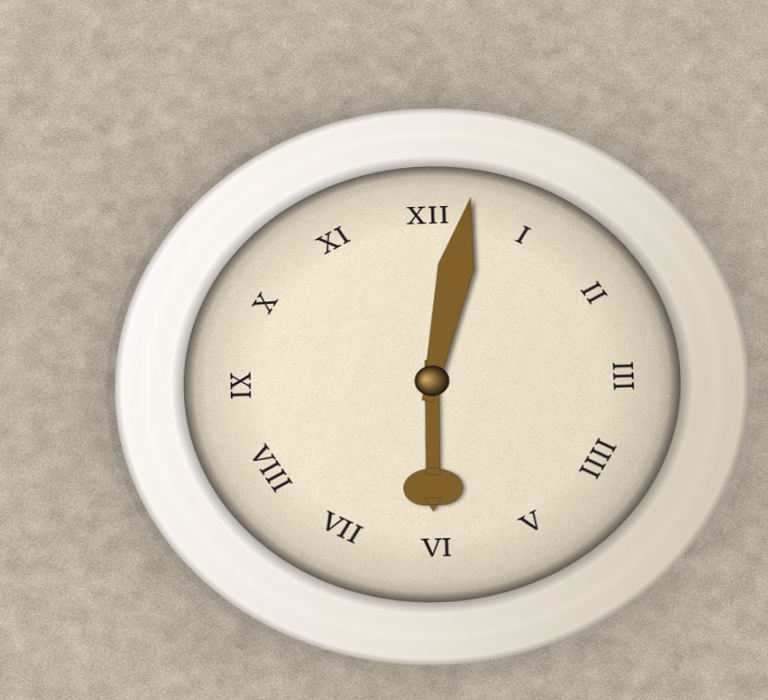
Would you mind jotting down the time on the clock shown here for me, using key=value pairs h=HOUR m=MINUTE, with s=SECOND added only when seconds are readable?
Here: h=6 m=2
